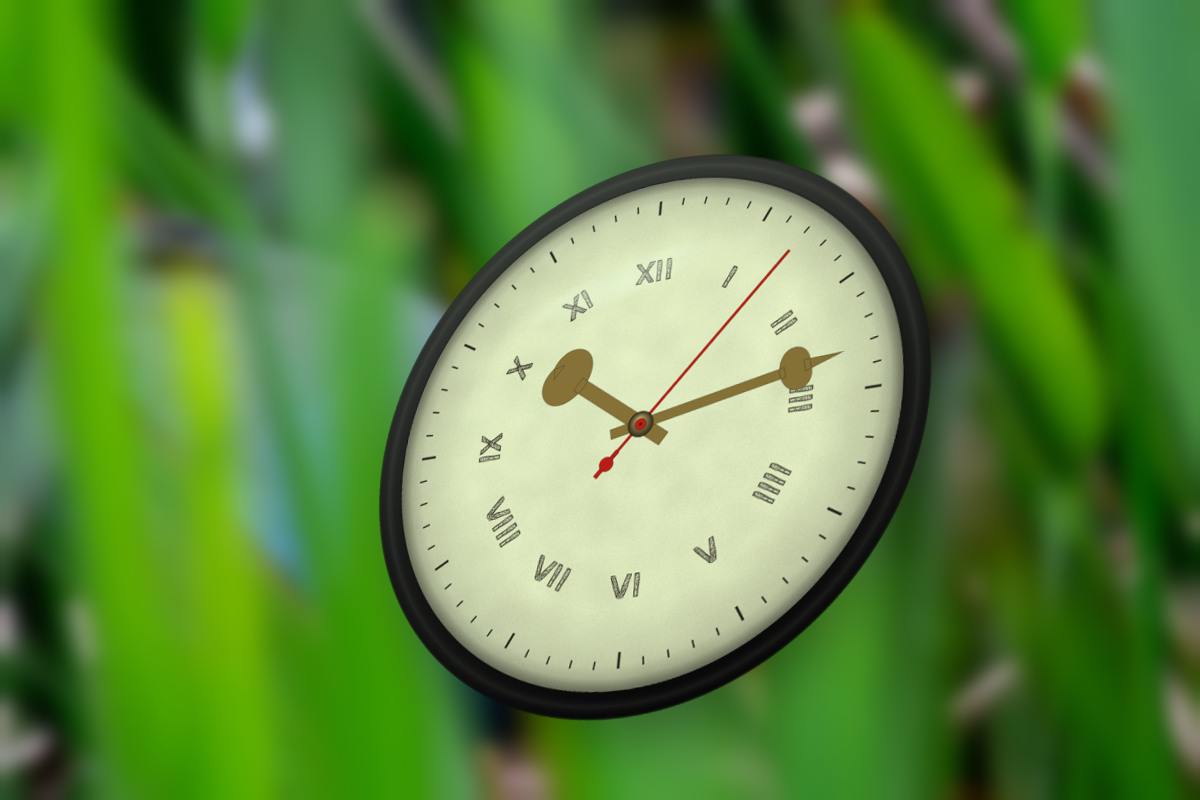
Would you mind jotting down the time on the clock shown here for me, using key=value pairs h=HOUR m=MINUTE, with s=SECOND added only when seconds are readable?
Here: h=10 m=13 s=7
